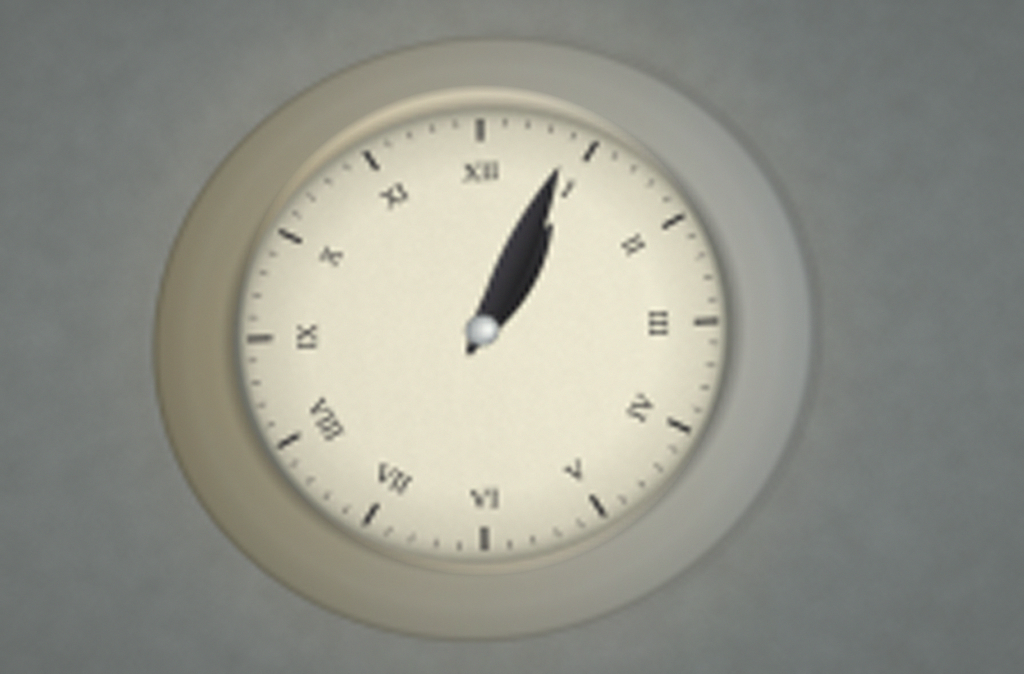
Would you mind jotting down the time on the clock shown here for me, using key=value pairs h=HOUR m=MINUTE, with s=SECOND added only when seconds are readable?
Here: h=1 m=4
